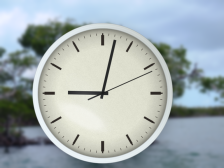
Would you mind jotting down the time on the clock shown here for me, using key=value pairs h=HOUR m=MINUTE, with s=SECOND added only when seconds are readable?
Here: h=9 m=2 s=11
